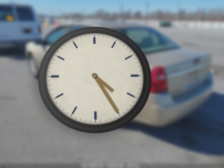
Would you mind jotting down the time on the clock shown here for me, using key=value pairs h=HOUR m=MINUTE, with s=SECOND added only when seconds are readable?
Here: h=4 m=25
